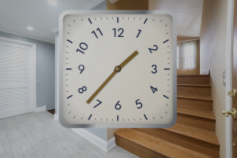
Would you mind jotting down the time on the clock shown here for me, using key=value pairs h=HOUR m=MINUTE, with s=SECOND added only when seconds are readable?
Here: h=1 m=37
